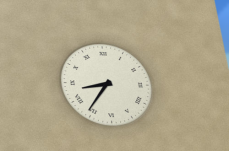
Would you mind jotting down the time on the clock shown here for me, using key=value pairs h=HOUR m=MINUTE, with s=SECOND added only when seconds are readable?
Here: h=8 m=36
